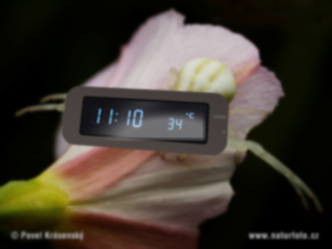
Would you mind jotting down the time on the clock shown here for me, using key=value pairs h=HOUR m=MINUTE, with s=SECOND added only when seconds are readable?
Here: h=11 m=10
